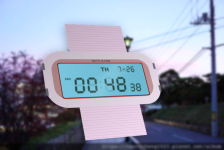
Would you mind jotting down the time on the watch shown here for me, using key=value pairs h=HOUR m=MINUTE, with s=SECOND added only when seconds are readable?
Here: h=0 m=48 s=38
